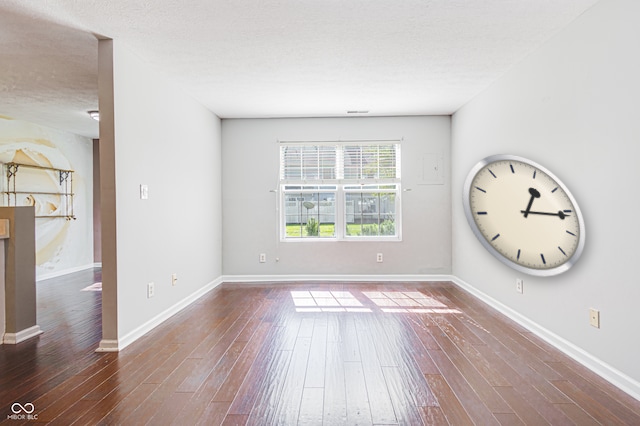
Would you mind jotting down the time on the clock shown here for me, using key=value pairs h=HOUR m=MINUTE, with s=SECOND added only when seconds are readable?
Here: h=1 m=16
